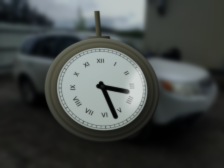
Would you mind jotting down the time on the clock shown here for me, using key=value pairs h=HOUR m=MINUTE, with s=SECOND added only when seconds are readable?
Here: h=3 m=27
